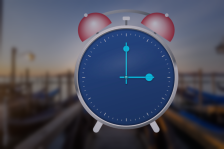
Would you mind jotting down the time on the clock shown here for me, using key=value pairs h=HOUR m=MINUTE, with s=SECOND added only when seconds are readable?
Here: h=3 m=0
